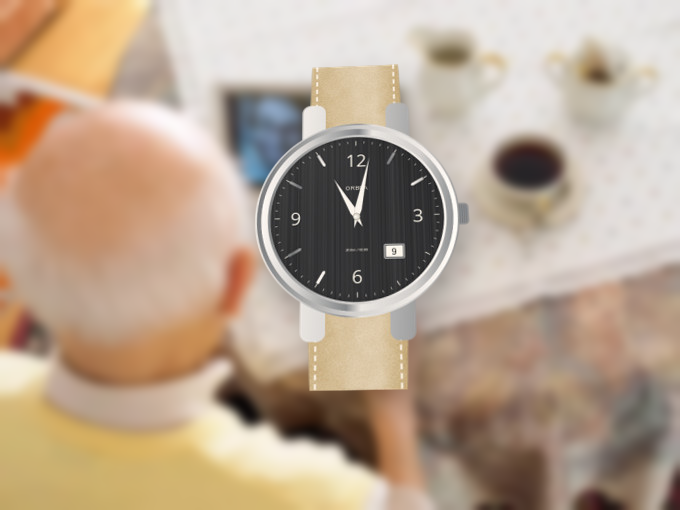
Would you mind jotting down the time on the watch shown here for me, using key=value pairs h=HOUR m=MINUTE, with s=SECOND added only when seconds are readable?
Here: h=11 m=2
